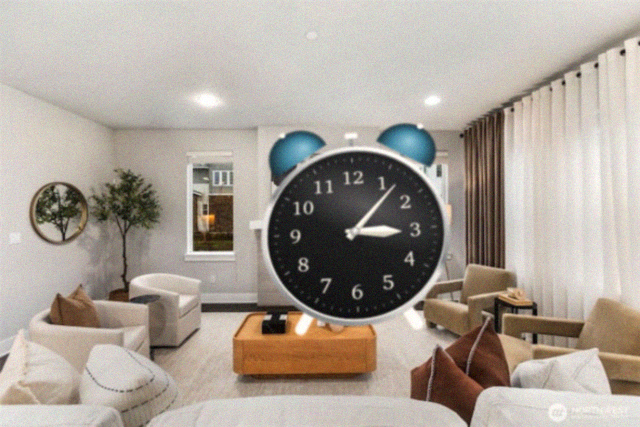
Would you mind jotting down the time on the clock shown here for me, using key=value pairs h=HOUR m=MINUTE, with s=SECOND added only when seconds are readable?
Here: h=3 m=7
